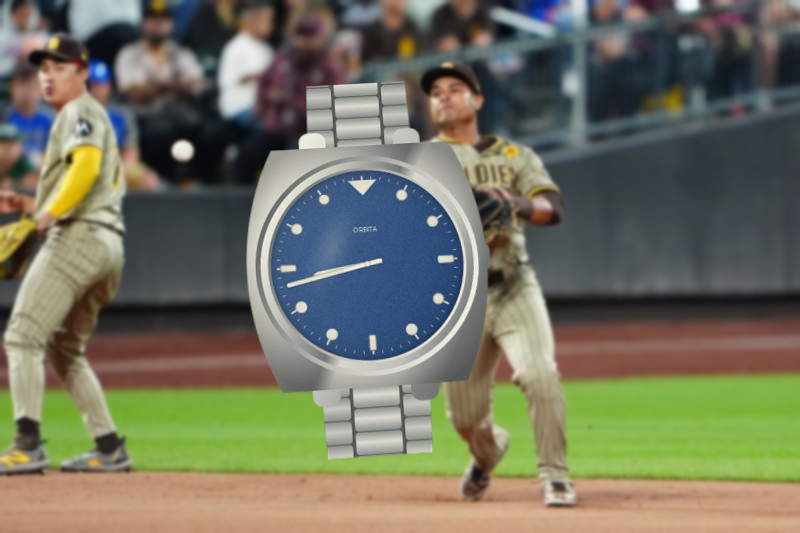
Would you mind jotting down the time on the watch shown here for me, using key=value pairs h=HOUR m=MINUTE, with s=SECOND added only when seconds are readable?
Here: h=8 m=43
